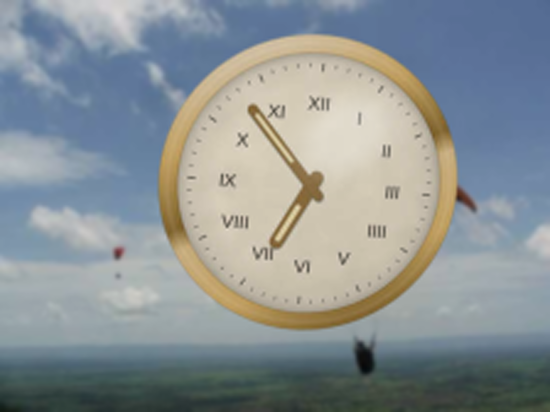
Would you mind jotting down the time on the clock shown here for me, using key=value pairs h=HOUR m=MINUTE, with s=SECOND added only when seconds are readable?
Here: h=6 m=53
